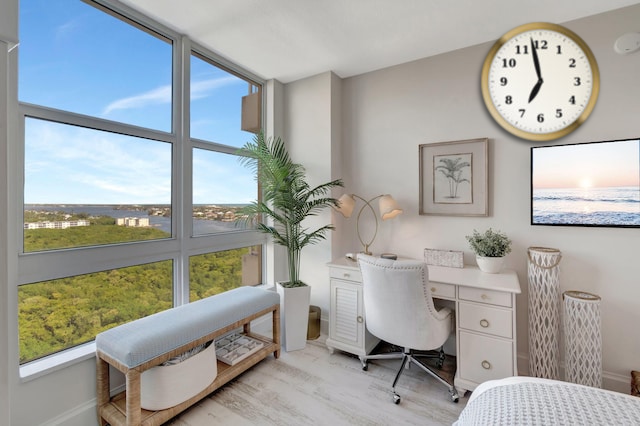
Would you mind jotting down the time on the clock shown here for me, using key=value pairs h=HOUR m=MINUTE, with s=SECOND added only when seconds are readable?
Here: h=6 m=58
